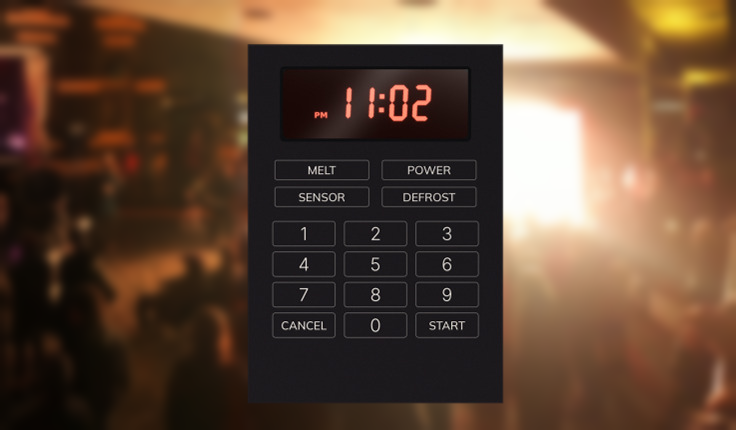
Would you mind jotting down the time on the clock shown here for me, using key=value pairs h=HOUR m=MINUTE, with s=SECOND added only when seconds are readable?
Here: h=11 m=2
